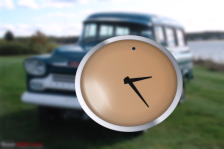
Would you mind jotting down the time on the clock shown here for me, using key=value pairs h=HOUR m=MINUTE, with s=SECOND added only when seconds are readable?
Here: h=2 m=23
